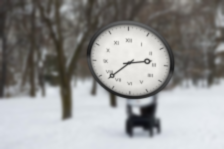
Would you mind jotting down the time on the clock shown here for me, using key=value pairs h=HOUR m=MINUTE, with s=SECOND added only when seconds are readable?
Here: h=2 m=38
